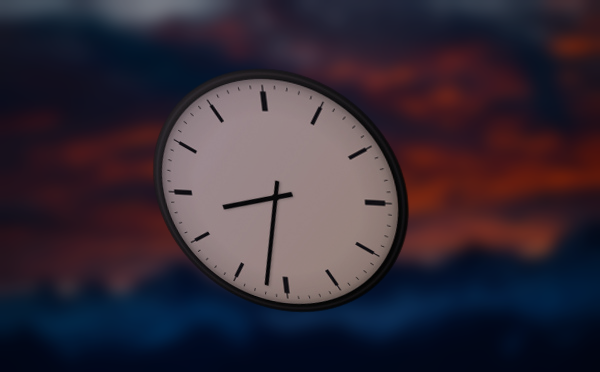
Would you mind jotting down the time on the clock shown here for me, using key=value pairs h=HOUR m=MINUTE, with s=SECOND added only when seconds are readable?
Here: h=8 m=32
